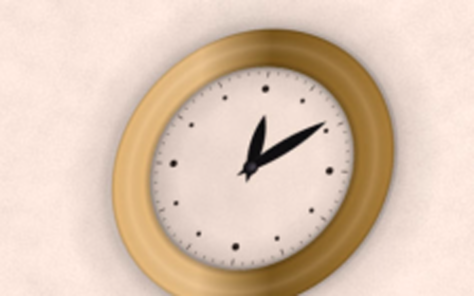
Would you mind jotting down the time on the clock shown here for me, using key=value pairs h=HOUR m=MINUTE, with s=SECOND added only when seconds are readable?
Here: h=12 m=9
